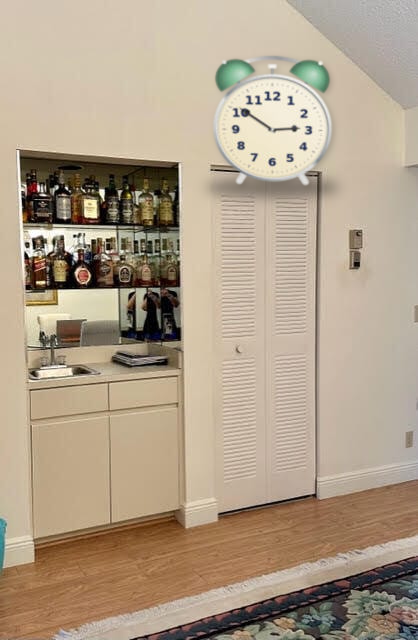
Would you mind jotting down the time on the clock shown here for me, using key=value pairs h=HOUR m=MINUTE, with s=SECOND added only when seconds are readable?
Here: h=2 m=51
